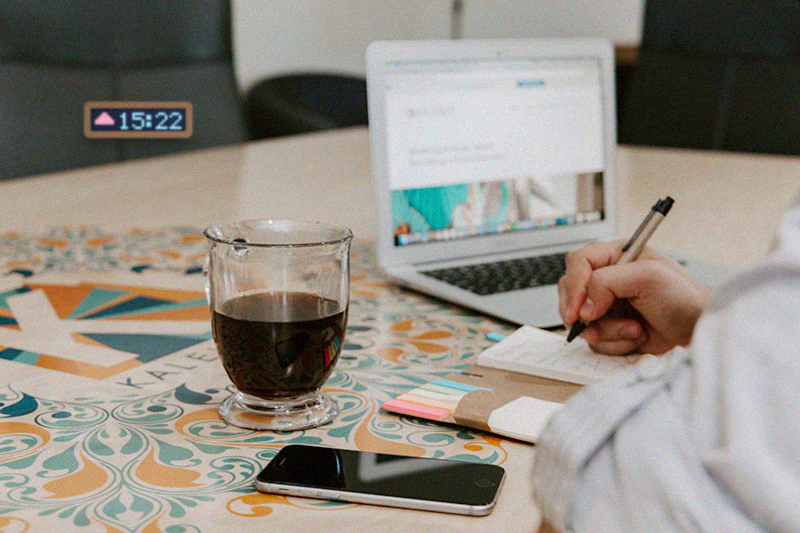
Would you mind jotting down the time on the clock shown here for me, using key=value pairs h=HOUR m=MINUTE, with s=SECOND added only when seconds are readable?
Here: h=15 m=22
